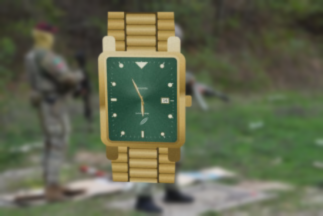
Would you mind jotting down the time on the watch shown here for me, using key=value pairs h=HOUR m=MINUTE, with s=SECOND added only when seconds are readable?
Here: h=5 m=56
